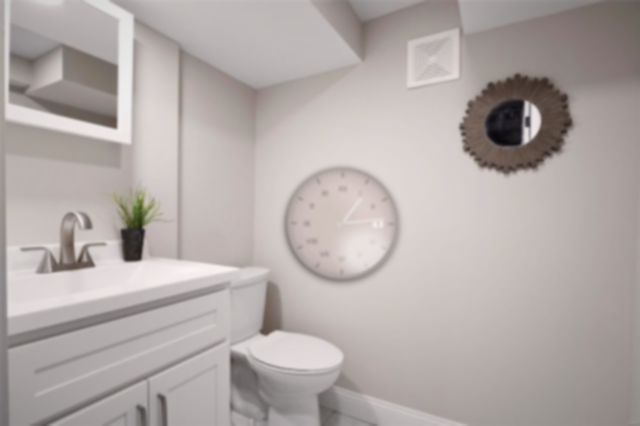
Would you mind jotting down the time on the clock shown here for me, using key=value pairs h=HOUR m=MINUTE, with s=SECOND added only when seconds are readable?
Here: h=1 m=14
